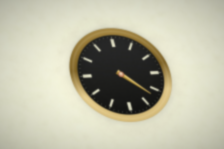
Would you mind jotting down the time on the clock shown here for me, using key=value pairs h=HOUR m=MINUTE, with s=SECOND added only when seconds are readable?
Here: h=4 m=22
